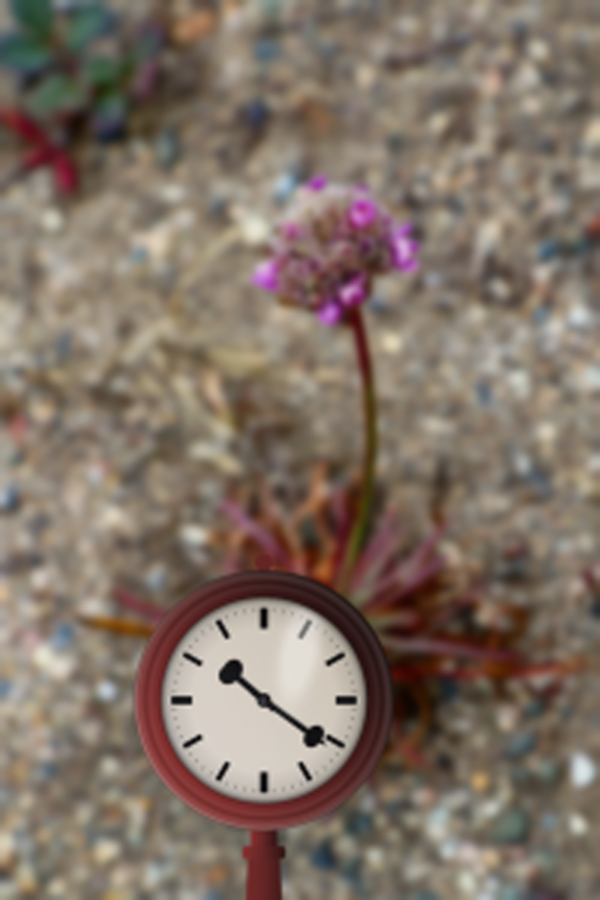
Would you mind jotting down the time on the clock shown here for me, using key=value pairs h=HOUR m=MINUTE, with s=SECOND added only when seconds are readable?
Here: h=10 m=21
